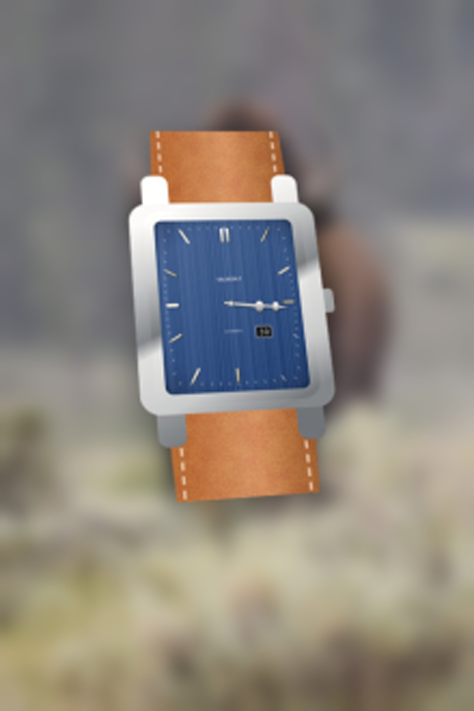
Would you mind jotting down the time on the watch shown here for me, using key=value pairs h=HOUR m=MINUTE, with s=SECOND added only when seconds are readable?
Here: h=3 m=16
